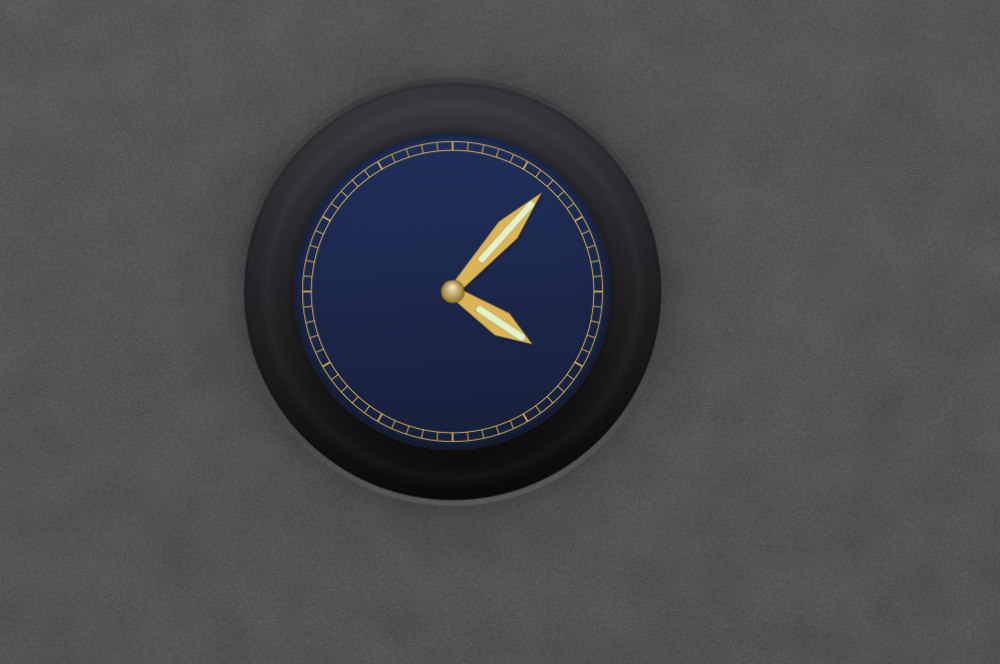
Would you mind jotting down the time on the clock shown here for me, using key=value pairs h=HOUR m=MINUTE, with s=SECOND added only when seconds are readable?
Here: h=4 m=7
